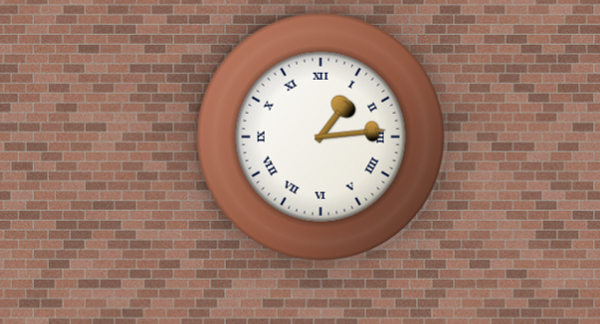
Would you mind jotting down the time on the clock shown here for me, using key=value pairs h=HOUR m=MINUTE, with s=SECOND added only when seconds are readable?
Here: h=1 m=14
